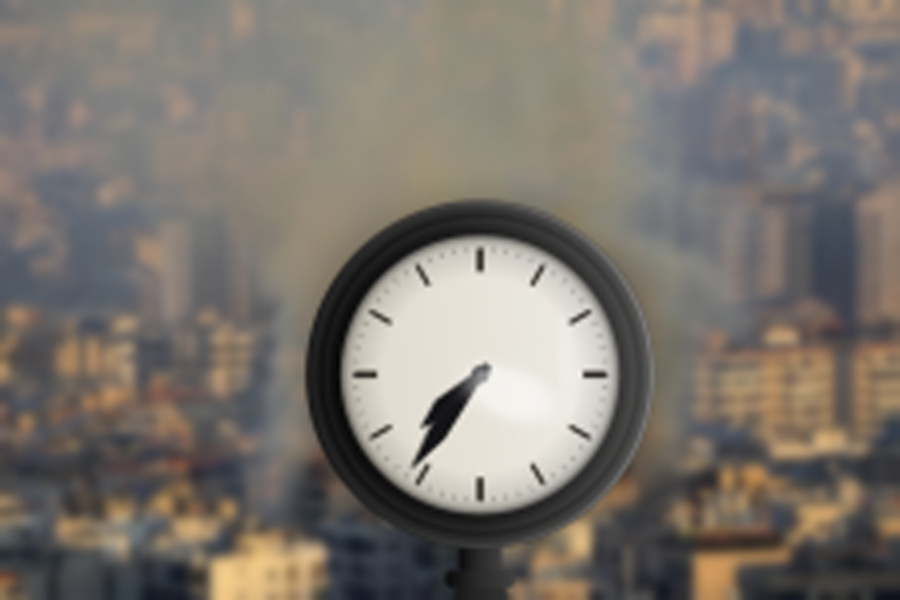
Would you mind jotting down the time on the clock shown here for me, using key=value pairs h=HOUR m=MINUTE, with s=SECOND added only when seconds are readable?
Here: h=7 m=36
